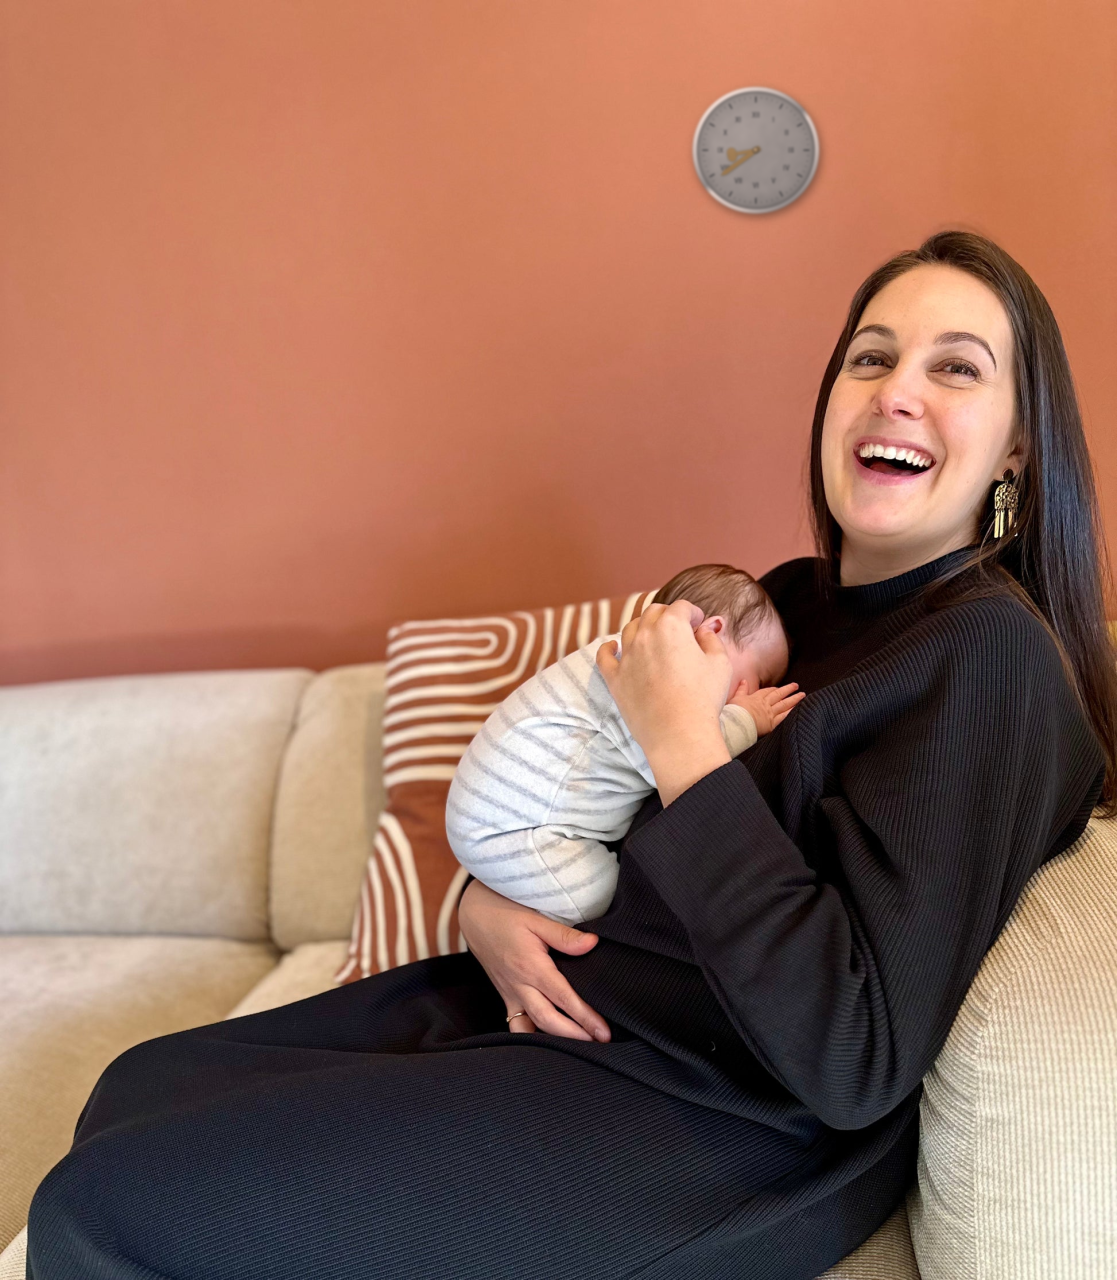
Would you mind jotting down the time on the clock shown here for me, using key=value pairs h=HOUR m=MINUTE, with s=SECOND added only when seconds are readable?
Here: h=8 m=39
